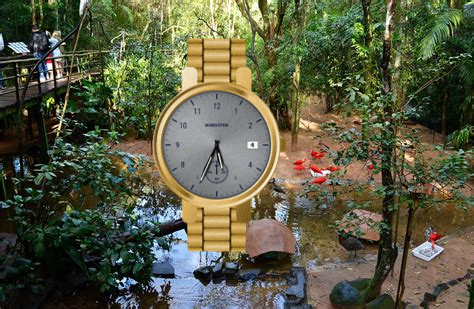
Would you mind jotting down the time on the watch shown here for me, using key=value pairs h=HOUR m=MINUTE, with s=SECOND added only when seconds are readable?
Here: h=5 m=34
